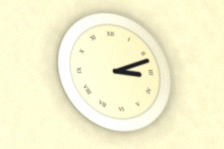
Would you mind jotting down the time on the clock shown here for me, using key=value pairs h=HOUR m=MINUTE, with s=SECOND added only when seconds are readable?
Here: h=3 m=12
